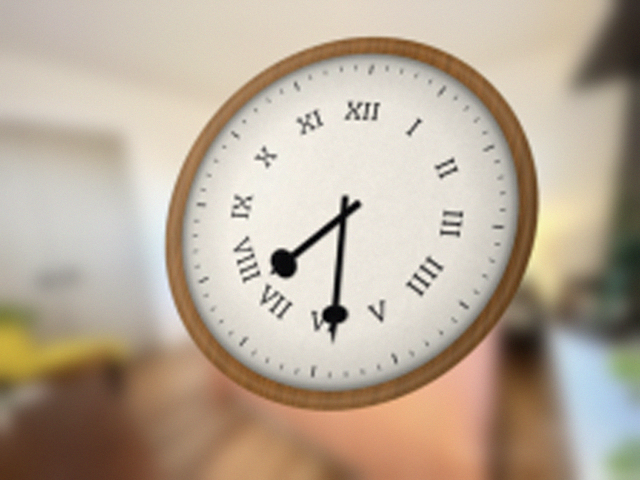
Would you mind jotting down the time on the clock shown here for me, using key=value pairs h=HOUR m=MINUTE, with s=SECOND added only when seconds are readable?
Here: h=7 m=29
